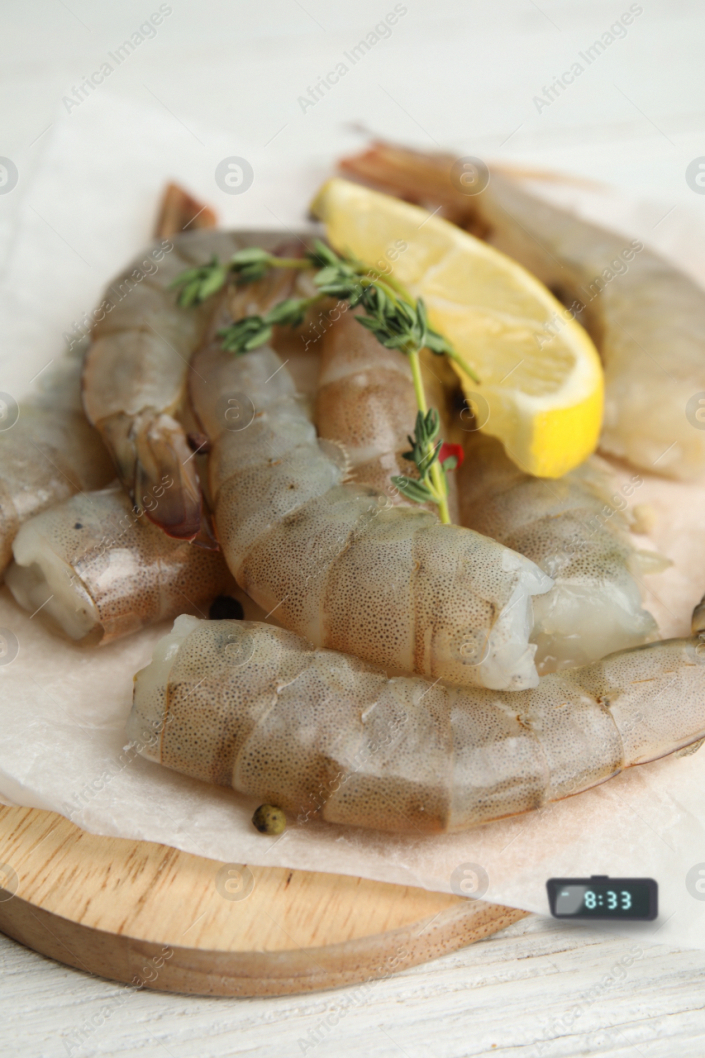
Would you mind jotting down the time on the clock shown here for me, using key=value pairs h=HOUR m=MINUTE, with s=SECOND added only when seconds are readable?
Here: h=8 m=33
